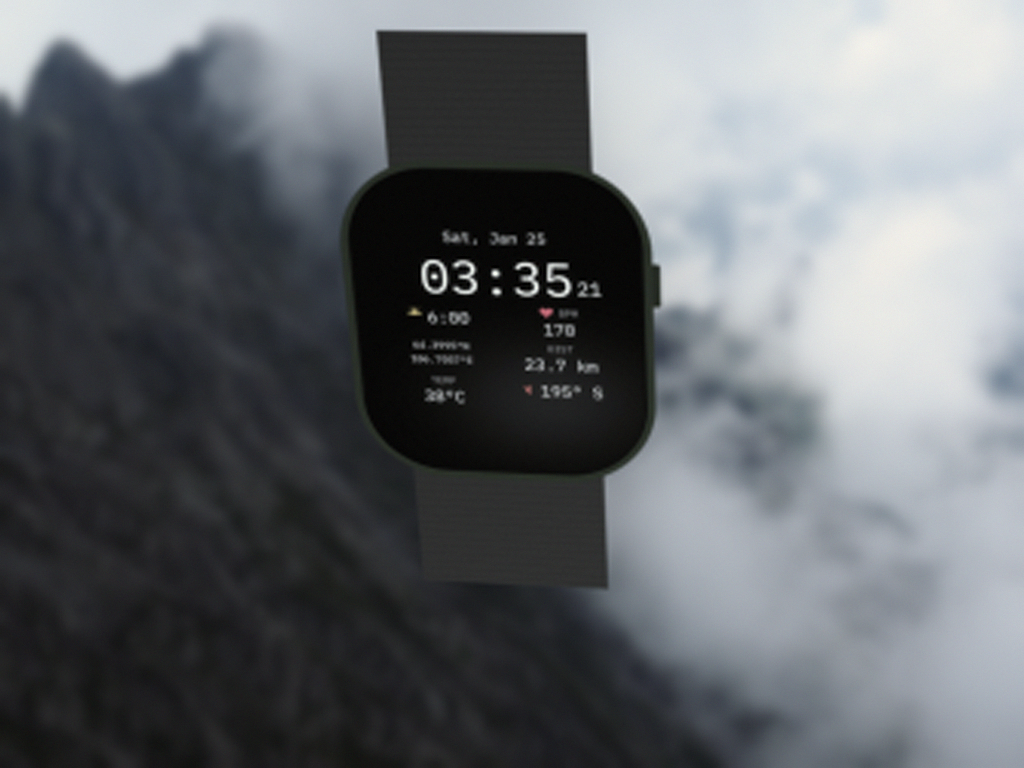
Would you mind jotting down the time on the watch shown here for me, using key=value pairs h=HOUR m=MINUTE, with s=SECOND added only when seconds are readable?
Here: h=3 m=35
